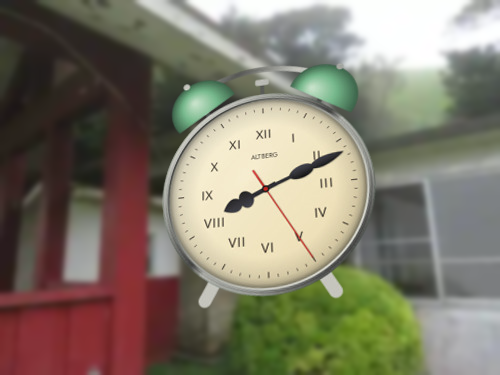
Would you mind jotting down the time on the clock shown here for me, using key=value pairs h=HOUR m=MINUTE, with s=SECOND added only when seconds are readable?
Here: h=8 m=11 s=25
